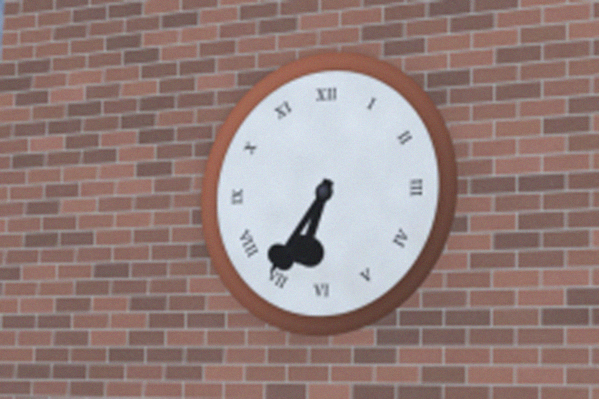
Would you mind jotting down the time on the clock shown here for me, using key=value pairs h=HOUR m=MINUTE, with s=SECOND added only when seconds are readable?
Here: h=6 m=36
